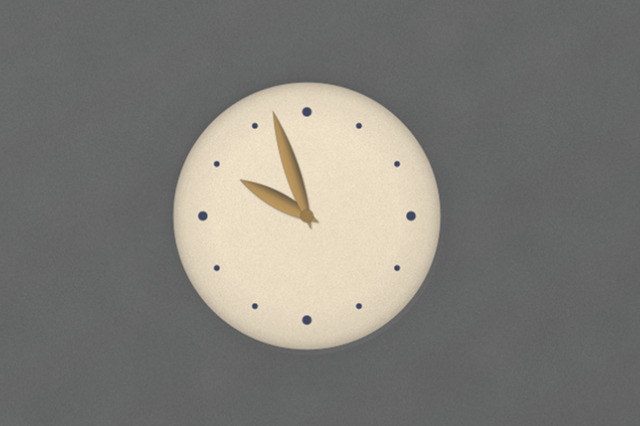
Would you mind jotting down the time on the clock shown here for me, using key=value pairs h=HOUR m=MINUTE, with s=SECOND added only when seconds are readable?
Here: h=9 m=57
